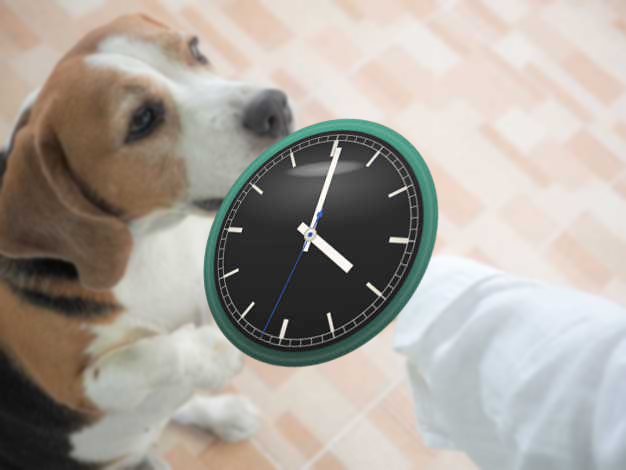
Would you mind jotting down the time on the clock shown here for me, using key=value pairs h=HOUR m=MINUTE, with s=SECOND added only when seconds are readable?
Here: h=4 m=0 s=32
